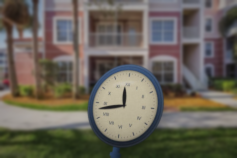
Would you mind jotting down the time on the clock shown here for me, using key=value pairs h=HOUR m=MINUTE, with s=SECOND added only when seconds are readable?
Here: h=11 m=43
